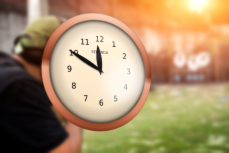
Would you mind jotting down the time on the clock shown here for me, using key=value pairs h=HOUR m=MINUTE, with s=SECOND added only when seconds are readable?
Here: h=11 m=50
